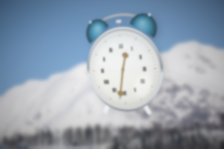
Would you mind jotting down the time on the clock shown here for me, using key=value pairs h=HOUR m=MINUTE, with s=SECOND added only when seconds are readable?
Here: h=12 m=32
